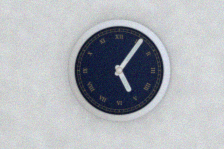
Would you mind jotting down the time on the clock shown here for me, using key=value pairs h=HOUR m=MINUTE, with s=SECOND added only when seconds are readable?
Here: h=5 m=6
